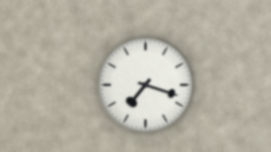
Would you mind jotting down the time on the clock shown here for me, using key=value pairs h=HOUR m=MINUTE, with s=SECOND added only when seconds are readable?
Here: h=7 m=18
